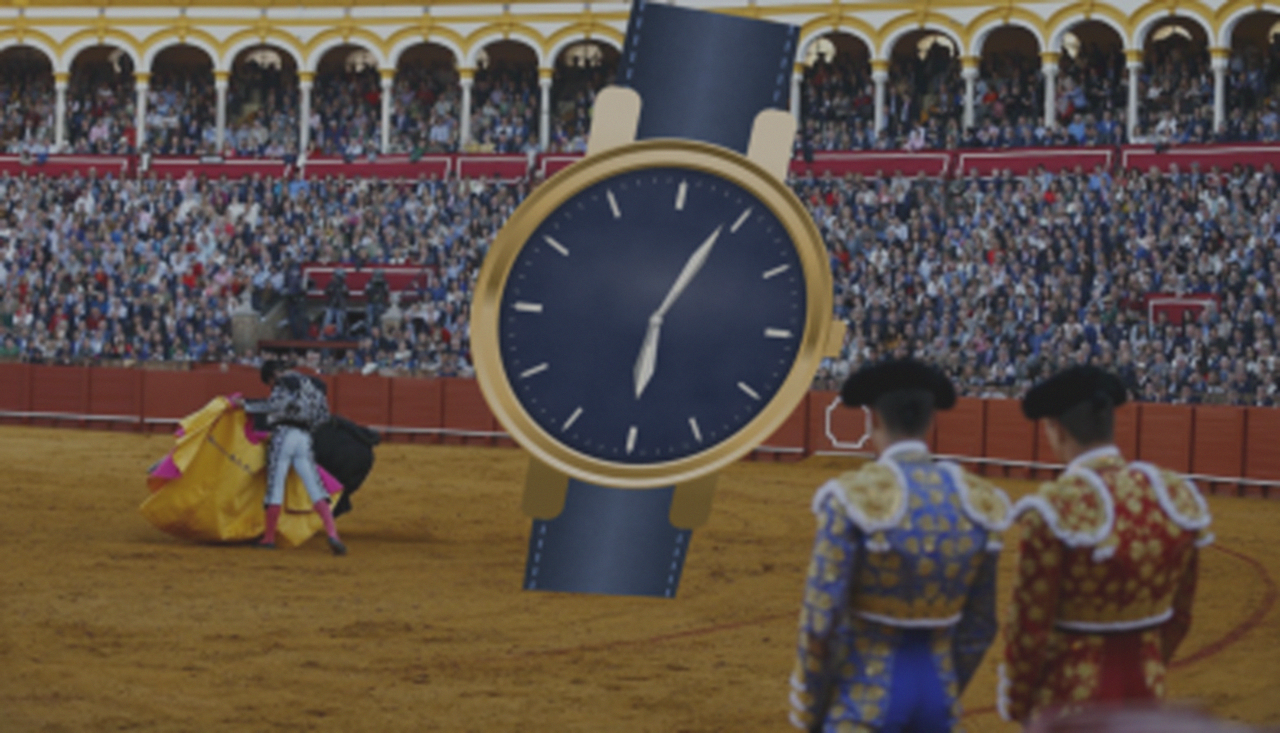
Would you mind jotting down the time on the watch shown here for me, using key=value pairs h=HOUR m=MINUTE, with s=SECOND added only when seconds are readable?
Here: h=6 m=4
